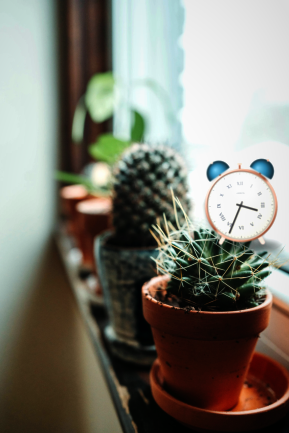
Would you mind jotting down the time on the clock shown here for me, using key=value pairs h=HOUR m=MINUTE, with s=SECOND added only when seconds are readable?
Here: h=3 m=34
